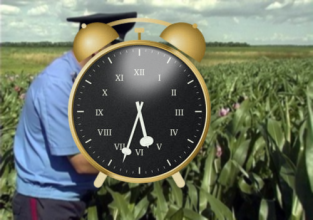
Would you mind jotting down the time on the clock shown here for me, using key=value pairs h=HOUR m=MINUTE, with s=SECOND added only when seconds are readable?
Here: h=5 m=33
